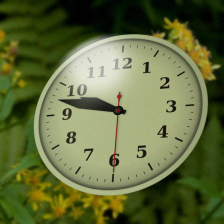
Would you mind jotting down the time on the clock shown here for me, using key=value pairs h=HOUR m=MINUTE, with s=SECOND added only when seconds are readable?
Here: h=9 m=47 s=30
